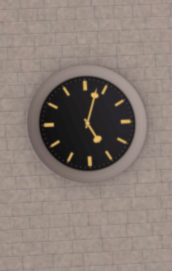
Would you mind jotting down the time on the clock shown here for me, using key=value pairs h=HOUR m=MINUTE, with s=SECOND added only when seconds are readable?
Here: h=5 m=3
